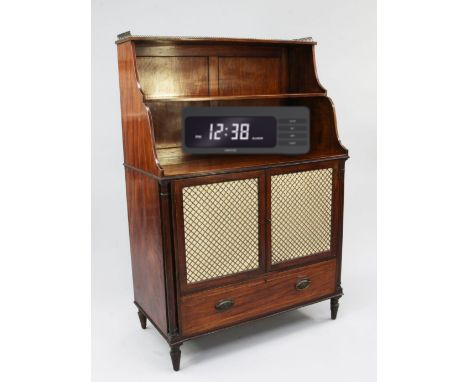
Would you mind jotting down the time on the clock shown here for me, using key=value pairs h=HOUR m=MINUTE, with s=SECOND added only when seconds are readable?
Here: h=12 m=38
